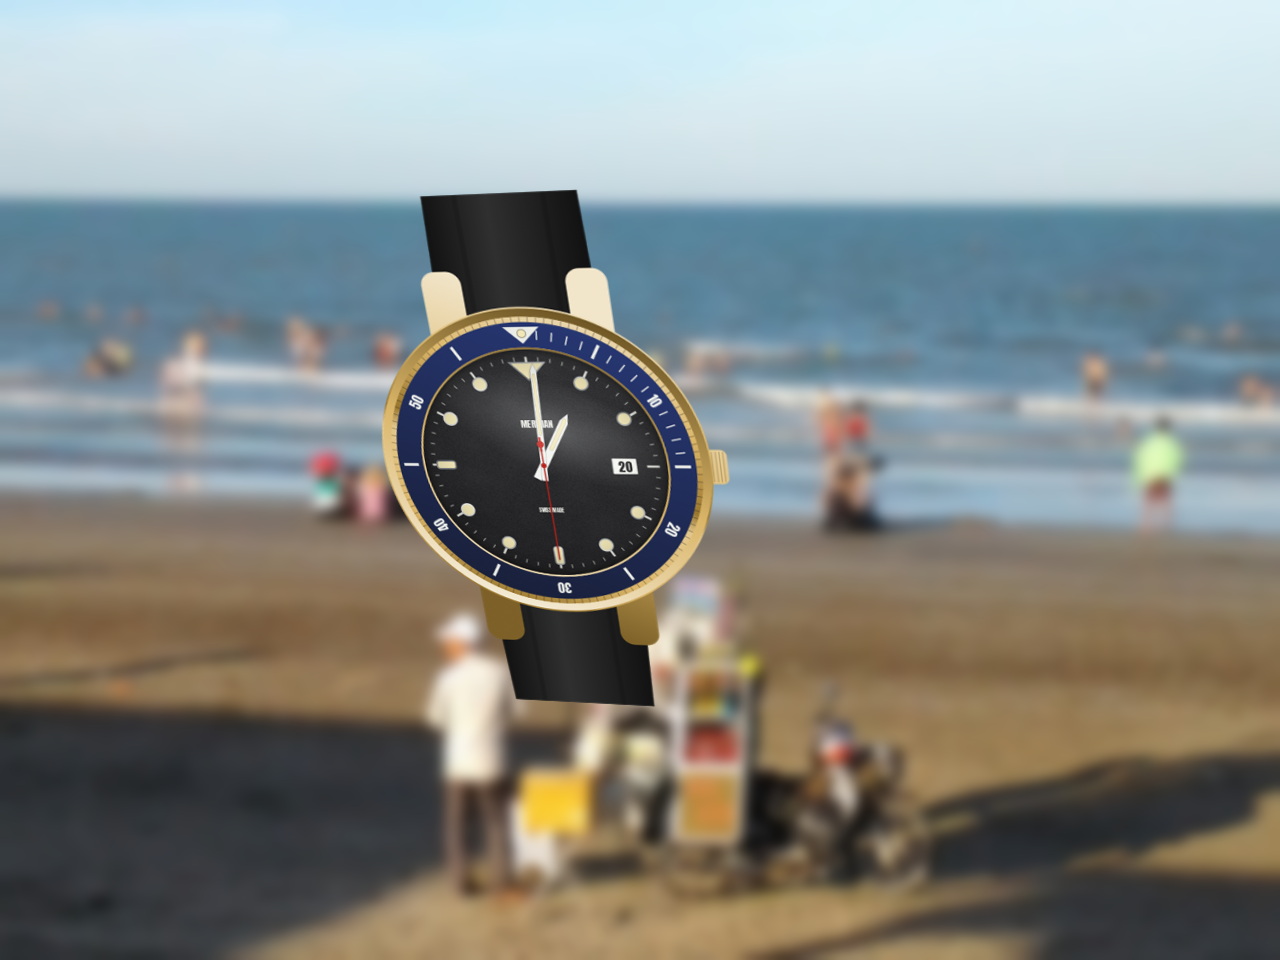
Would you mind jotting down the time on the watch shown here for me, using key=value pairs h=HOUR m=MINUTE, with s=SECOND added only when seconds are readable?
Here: h=1 m=0 s=30
